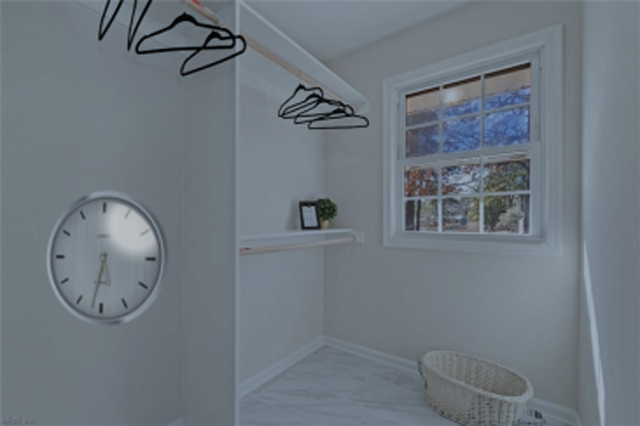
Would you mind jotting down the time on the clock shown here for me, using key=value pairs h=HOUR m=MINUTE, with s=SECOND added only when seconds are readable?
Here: h=5 m=32
